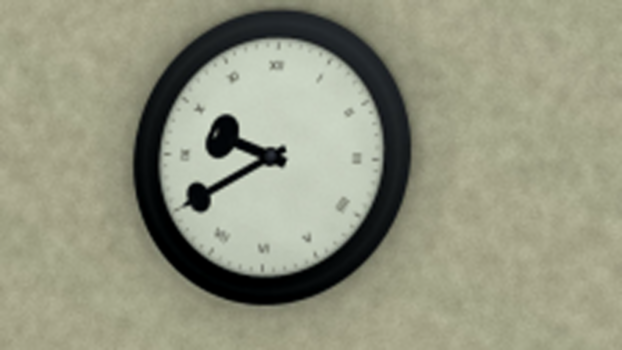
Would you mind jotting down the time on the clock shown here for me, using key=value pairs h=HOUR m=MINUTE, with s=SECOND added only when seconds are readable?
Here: h=9 m=40
